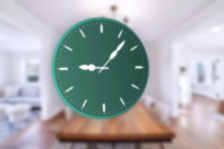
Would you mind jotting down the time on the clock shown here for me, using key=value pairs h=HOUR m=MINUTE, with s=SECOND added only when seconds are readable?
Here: h=9 m=7
